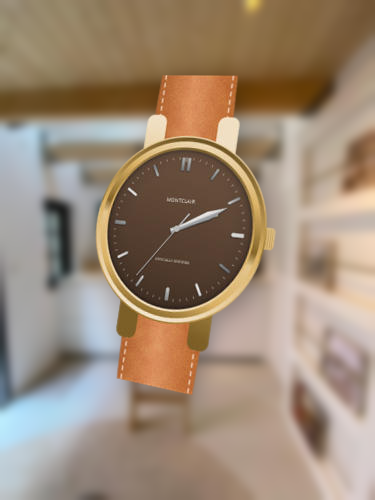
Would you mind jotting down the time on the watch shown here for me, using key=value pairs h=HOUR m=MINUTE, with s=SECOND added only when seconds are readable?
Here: h=2 m=10 s=36
